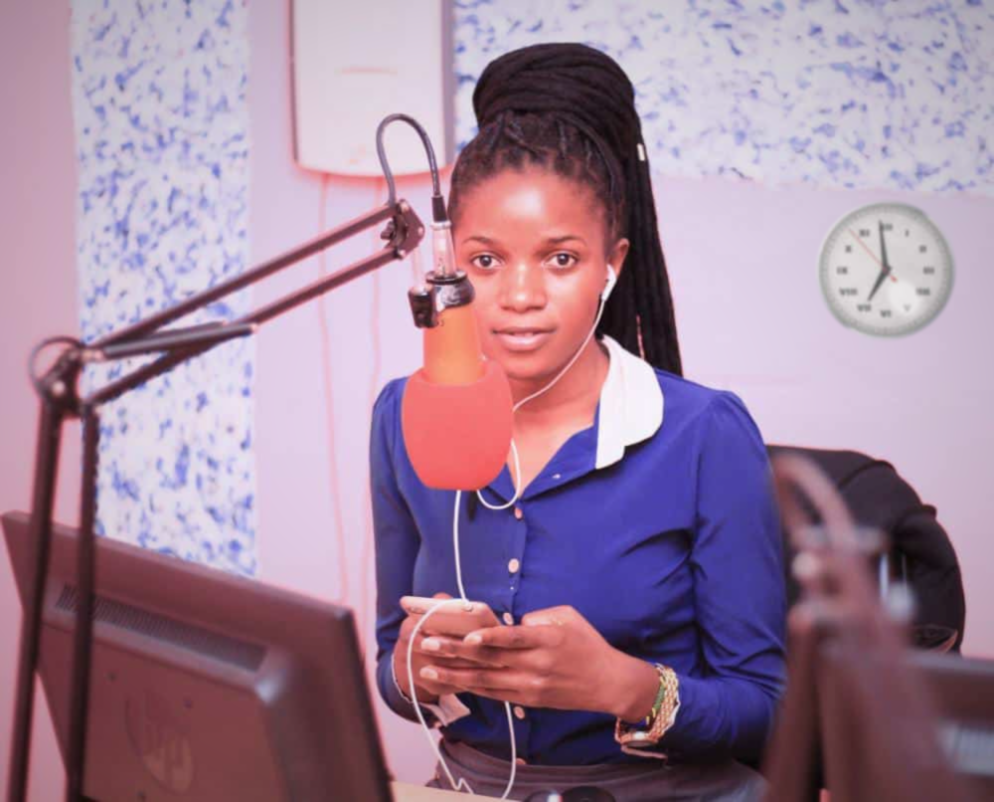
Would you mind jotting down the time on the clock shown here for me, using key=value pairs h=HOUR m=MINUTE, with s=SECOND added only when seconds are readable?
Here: h=6 m=58 s=53
